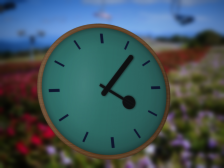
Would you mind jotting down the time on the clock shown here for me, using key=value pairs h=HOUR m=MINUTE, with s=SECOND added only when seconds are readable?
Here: h=4 m=7
